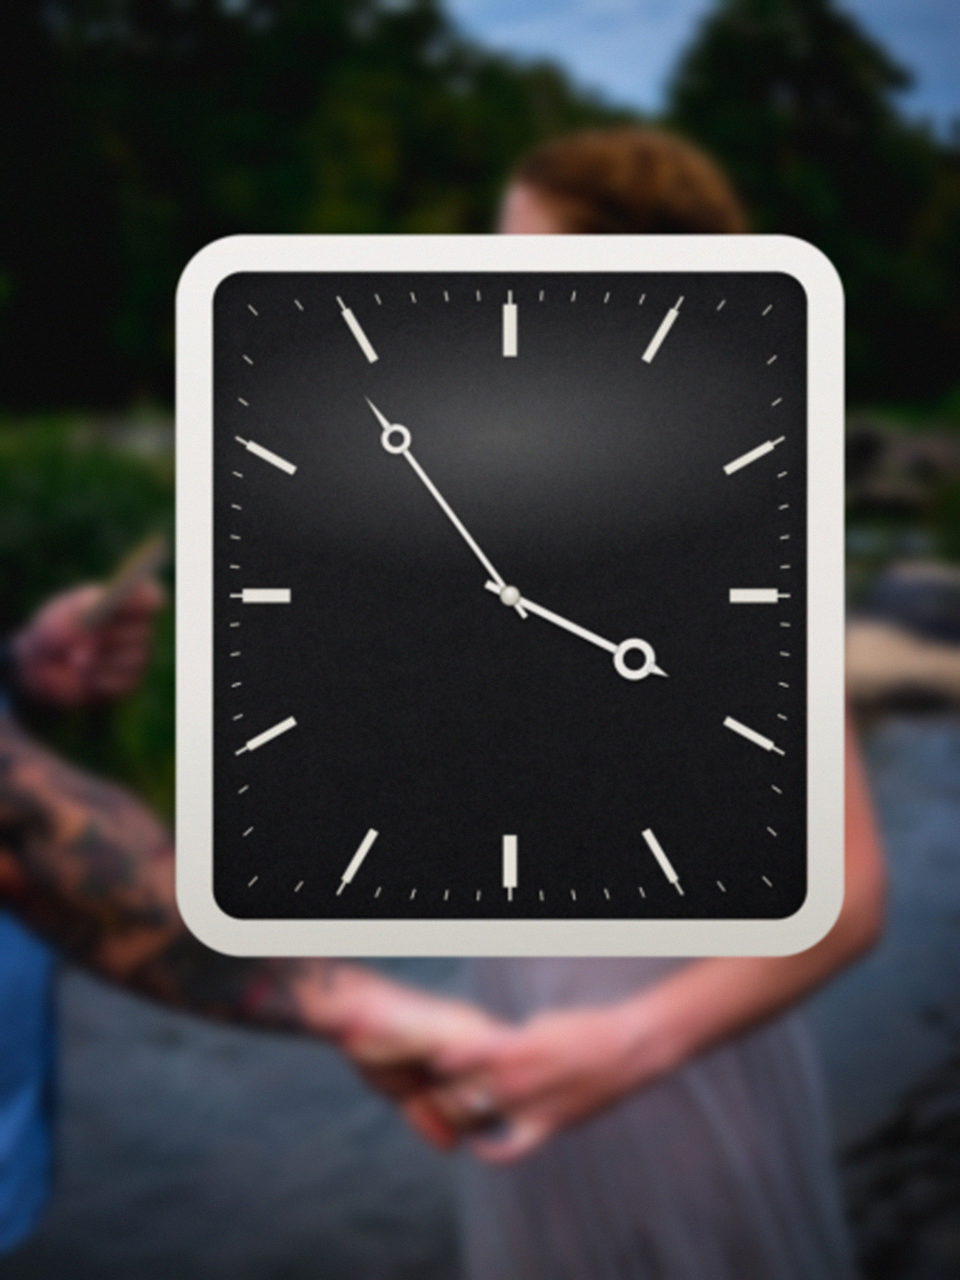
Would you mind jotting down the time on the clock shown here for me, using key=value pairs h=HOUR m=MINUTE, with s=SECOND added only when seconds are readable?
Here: h=3 m=54
